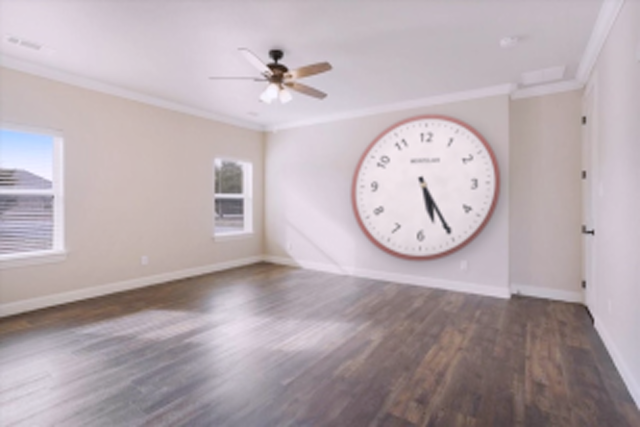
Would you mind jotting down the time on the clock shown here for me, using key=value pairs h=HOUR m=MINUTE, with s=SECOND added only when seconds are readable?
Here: h=5 m=25
